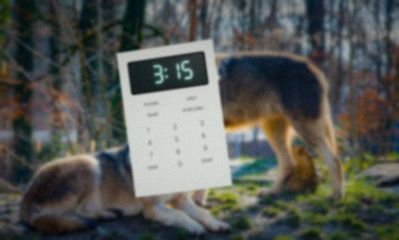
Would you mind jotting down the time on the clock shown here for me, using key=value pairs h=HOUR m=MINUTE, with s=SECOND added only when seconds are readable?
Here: h=3 m=15
